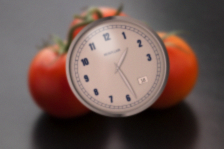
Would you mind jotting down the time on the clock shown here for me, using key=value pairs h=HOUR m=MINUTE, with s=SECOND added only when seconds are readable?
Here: h=1 m=28
